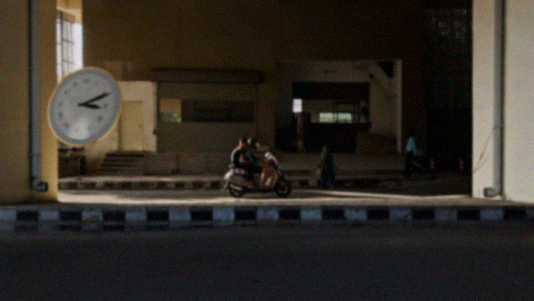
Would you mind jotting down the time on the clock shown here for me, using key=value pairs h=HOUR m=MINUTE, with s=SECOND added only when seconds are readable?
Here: h=3 m=11
